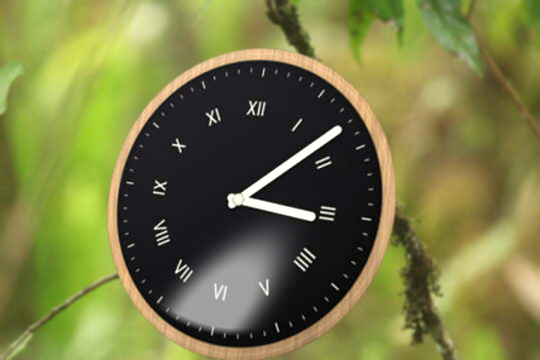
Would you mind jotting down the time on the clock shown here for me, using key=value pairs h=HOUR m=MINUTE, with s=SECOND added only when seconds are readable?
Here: h=3 m=8
